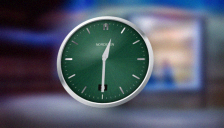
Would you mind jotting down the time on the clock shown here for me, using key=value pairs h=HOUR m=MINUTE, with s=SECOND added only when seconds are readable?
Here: h=12 m=30
